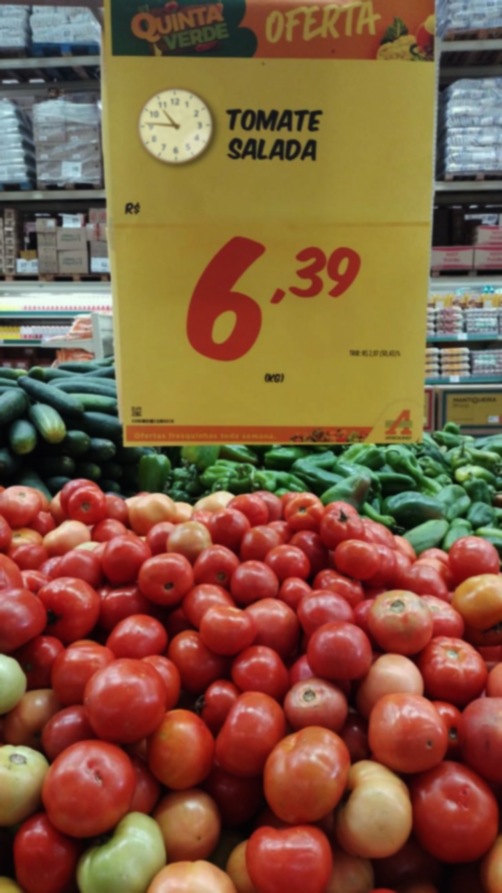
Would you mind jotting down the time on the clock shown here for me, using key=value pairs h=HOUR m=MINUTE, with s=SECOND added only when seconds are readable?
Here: h=10 m=46
